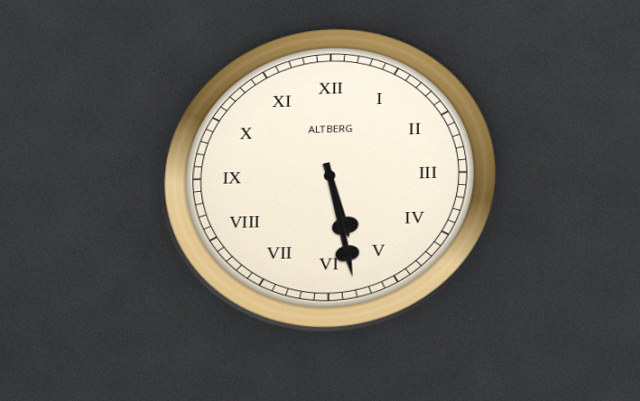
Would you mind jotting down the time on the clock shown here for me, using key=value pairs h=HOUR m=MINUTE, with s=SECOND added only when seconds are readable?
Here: h=5 m=28
